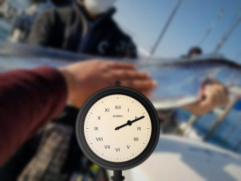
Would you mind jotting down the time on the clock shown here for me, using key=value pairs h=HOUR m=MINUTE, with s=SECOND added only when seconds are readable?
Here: h=2 m=11
